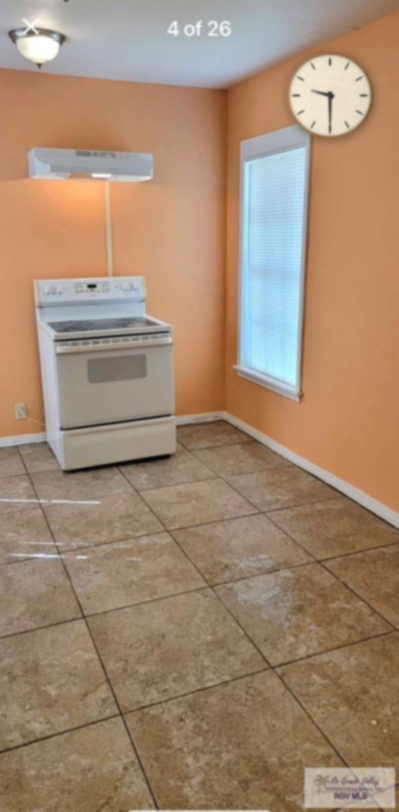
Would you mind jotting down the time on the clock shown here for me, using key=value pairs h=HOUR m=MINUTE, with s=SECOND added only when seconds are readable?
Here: h=9 m=30
